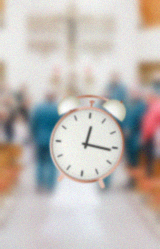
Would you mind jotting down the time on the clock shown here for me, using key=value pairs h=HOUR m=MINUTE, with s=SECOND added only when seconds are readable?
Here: h=12 m=16
